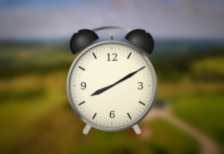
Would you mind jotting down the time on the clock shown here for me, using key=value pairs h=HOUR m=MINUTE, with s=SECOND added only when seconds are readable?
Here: h=8 m=10
